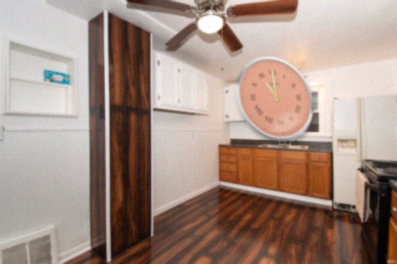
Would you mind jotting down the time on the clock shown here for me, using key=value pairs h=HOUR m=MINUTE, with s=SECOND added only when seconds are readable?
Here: h=11 m=0
